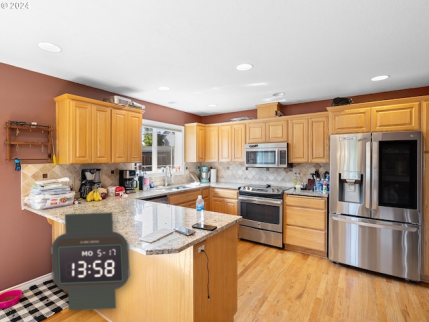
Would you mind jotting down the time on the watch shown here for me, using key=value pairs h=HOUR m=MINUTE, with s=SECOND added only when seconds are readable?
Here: h=13 m=58
